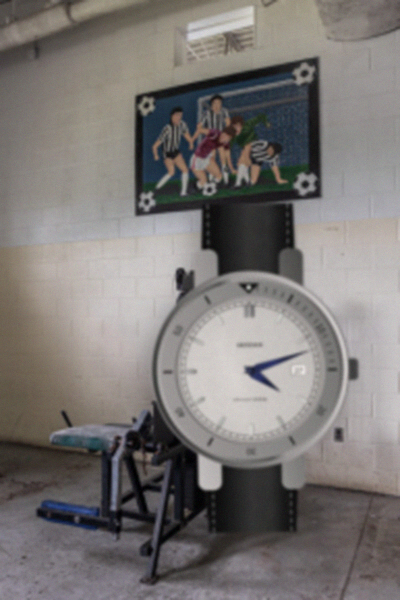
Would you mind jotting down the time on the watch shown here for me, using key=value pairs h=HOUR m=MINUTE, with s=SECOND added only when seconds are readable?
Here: h=4 m=12
